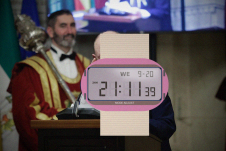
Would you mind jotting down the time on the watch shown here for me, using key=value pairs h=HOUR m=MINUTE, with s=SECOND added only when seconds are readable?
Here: h=21 m=11 s=39
